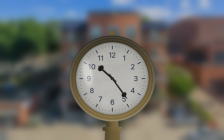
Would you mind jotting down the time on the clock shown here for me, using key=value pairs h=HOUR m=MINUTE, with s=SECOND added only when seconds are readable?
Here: h=10 m=24
